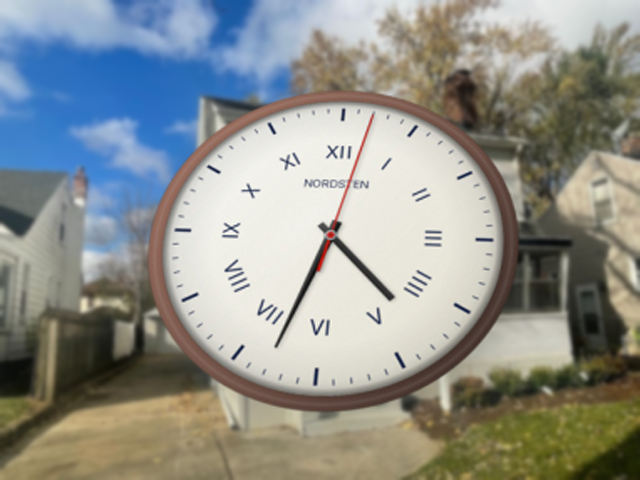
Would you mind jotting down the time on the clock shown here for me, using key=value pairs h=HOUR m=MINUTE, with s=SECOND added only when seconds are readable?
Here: h=4 m=33 s=2
